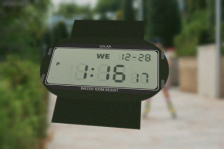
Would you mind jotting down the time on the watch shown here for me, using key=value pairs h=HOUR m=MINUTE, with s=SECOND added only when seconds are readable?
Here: h=1 m=16 s=17
